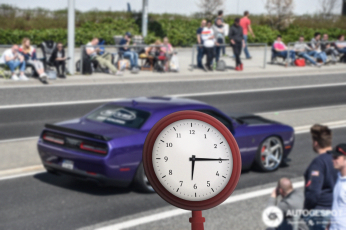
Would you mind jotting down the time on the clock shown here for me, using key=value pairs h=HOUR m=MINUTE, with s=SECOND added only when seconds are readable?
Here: h=6 m=15
